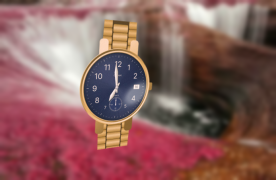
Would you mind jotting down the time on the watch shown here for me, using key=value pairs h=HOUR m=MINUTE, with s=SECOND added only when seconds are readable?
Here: h=6 m=59
